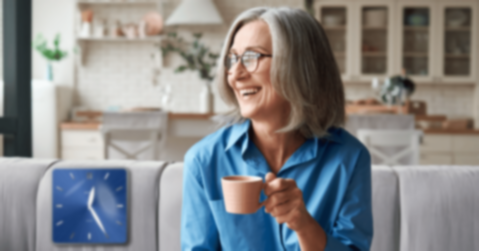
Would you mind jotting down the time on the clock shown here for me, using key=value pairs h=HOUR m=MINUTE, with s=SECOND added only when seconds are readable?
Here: h=12 m=25
